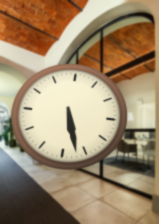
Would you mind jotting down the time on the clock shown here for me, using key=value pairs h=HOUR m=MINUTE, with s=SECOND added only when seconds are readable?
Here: h=5 m=27
